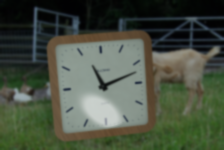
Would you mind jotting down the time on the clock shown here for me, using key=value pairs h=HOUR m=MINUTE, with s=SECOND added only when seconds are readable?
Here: h=11 m=12
